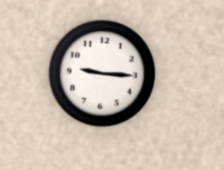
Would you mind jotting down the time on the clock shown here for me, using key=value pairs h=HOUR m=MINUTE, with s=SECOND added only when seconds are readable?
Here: h=9 m=15
